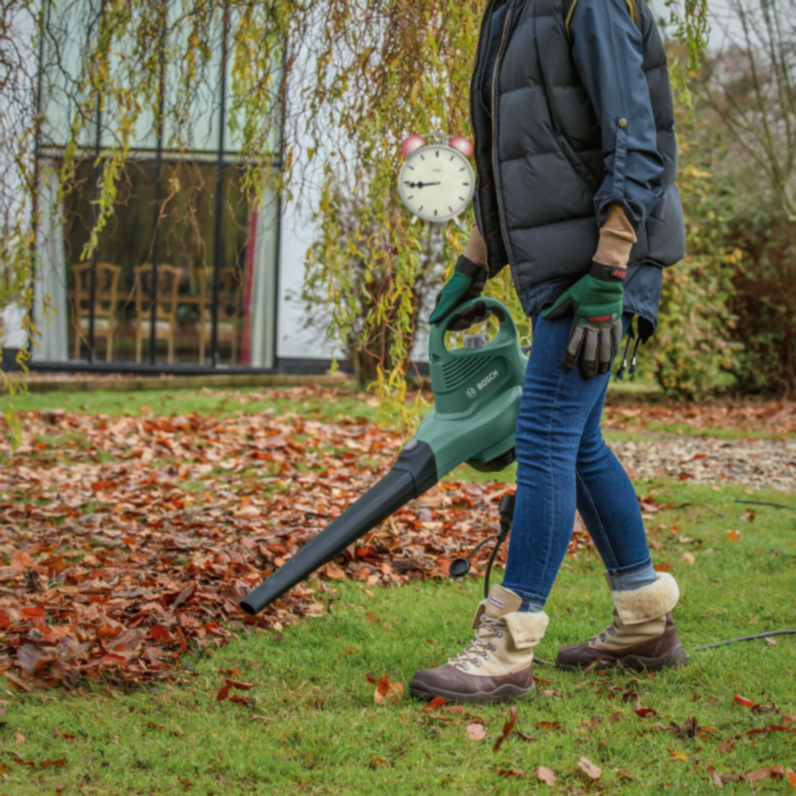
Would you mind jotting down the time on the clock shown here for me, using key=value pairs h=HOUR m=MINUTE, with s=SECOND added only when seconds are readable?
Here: h=8 m=44
